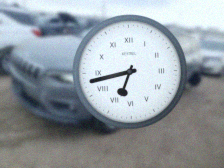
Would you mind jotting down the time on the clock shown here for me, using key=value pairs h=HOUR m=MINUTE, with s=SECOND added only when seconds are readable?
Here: h=6 m=43
